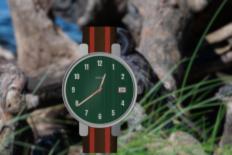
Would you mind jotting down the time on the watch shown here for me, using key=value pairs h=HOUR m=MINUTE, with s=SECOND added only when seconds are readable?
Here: h=12 m=39
